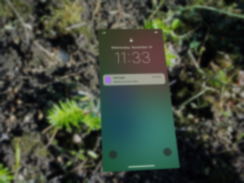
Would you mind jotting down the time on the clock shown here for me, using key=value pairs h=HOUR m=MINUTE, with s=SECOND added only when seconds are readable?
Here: h=11 m=33
